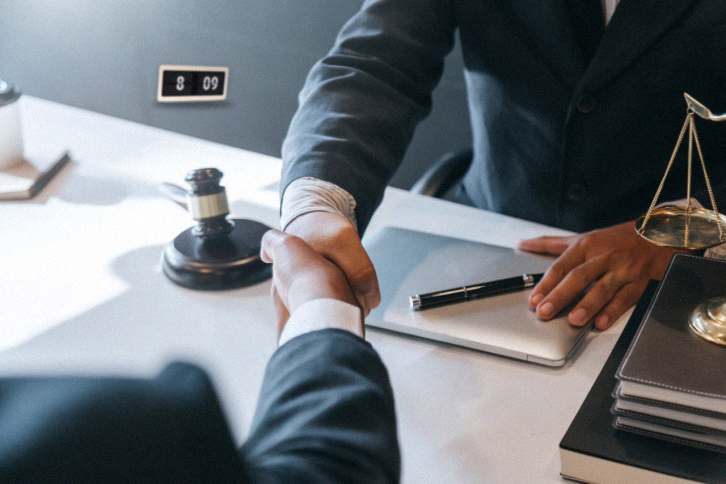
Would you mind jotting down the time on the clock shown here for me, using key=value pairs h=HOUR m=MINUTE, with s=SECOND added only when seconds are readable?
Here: h=8 m=9
